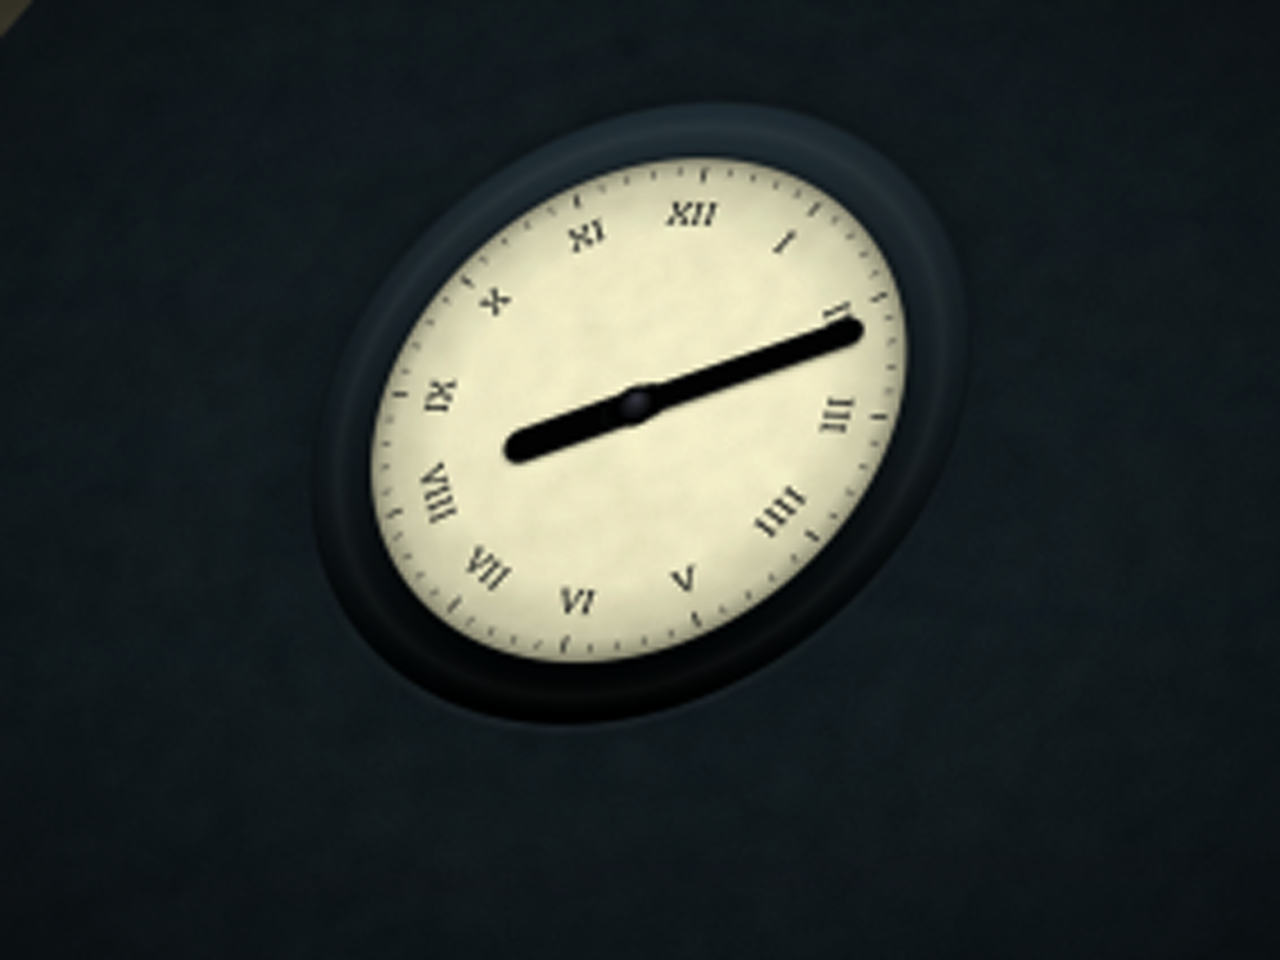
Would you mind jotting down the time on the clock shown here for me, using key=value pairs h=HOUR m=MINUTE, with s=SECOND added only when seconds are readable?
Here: h=8 m=11
